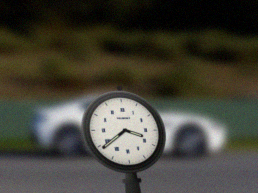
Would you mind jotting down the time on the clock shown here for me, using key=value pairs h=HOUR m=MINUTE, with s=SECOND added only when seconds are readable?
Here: h=3 m=39
